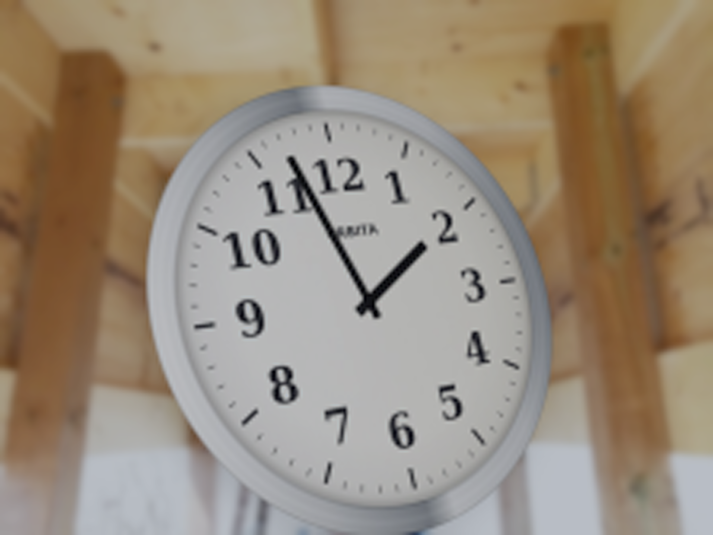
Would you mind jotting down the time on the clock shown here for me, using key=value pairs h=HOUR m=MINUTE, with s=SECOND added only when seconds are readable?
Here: h=1 m=57
